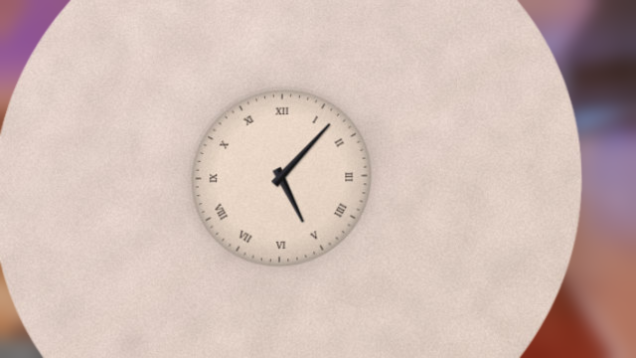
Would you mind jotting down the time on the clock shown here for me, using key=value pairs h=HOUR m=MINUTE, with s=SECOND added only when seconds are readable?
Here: h=5 m=7
